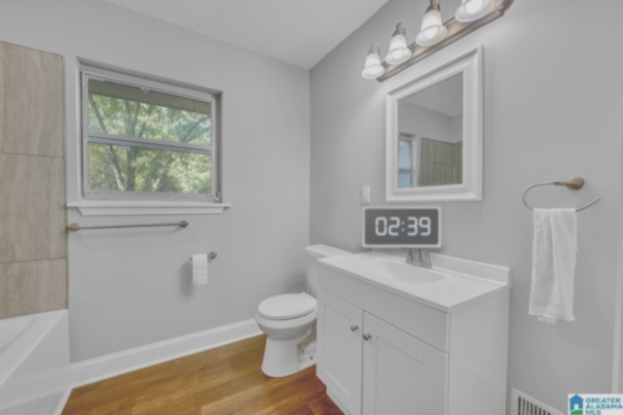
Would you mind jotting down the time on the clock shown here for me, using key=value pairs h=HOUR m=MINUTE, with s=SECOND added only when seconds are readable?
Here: h=2 m=39
